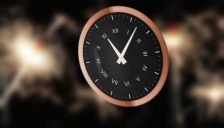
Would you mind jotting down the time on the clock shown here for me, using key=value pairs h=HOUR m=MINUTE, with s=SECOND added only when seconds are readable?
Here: h=11 m=7
